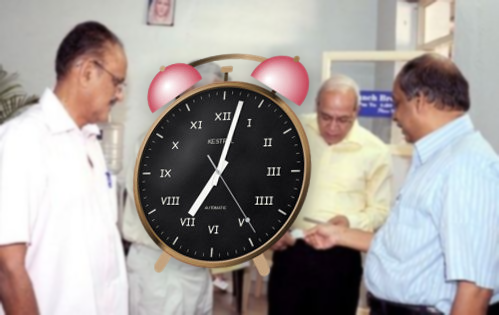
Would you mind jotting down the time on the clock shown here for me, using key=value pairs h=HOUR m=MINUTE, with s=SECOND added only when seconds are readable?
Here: h=7 m=2 s=24
